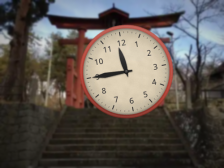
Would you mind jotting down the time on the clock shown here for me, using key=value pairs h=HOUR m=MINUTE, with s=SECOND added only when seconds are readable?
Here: h=11 m=45
